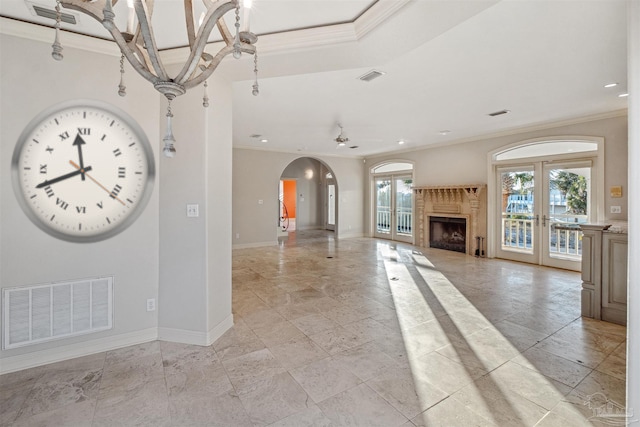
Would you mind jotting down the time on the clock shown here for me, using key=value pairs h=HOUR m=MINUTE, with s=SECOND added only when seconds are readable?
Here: h=11 m=41 s=21
